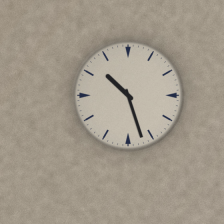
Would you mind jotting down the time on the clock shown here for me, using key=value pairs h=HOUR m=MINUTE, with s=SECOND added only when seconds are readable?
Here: h=10 m=27
